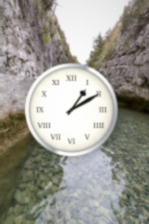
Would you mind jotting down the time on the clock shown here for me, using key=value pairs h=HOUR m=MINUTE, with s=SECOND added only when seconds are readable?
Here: h=1 m=10
